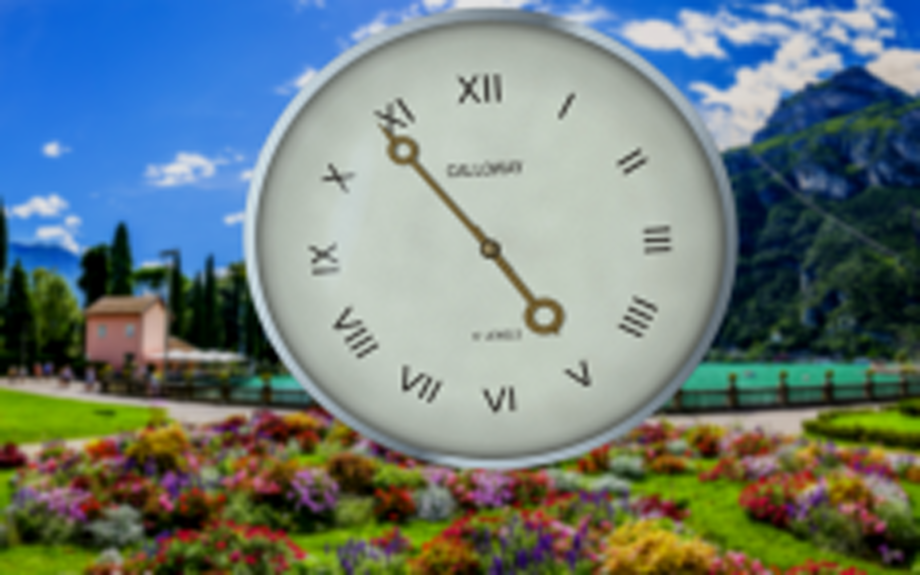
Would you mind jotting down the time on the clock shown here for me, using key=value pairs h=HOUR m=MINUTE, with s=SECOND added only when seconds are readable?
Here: h=4 m=54
